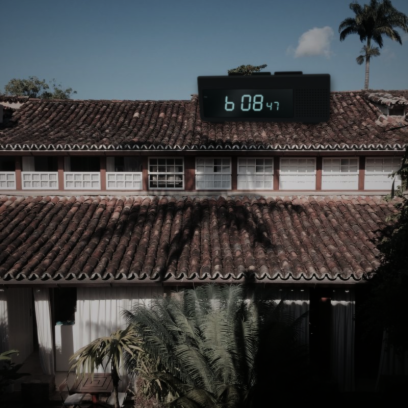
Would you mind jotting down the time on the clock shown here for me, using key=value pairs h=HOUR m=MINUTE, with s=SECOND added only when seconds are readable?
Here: h=6 m=8 s=47
